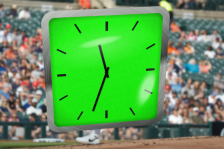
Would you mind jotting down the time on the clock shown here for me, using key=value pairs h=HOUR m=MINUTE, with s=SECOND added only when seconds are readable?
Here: h=11 m=33
